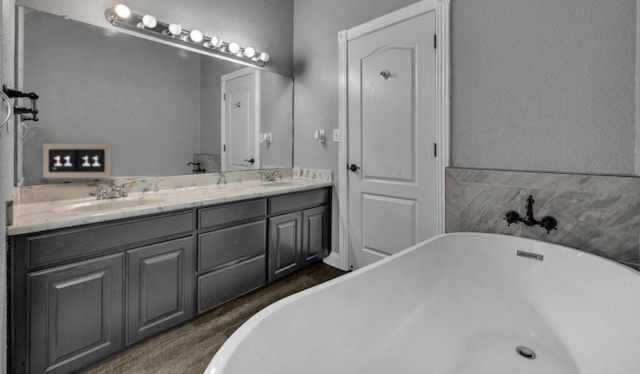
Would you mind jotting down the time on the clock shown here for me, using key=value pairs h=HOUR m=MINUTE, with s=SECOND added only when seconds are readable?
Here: h=11 m=11
